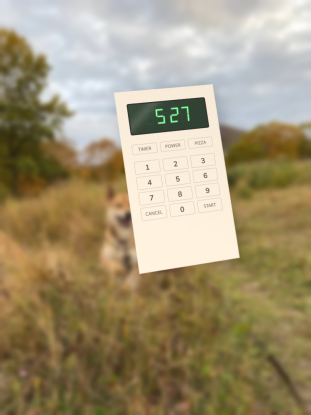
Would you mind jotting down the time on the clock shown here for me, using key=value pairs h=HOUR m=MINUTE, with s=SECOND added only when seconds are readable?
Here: h=5 m=27
